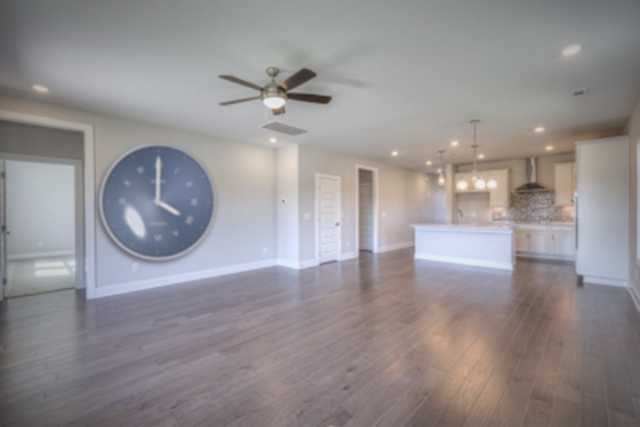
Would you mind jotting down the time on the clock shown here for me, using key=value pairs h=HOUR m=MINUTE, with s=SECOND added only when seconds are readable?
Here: h=4 m=0
